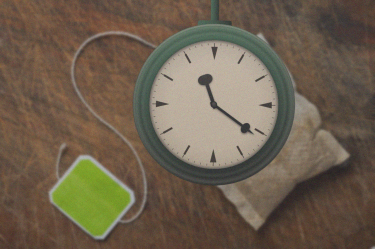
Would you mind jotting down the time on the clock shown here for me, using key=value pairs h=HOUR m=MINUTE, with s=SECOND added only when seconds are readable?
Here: h=11 m=21
